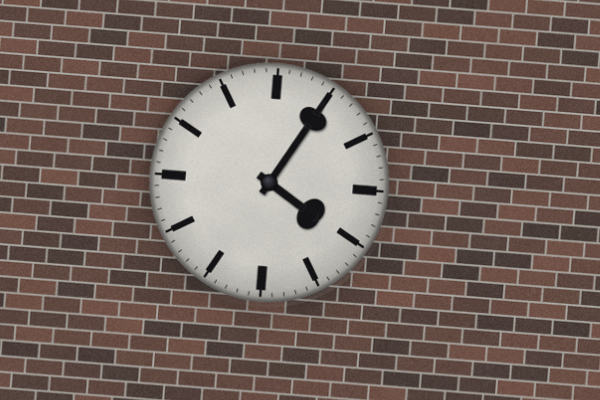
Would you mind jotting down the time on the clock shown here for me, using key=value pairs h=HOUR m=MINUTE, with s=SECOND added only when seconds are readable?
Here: h=4 m=5
